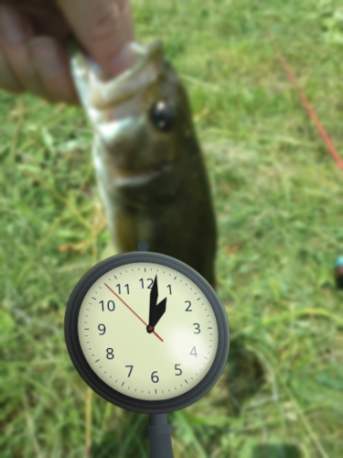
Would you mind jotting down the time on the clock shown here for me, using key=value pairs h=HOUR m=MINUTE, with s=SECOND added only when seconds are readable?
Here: h=1 m=1 s=53
